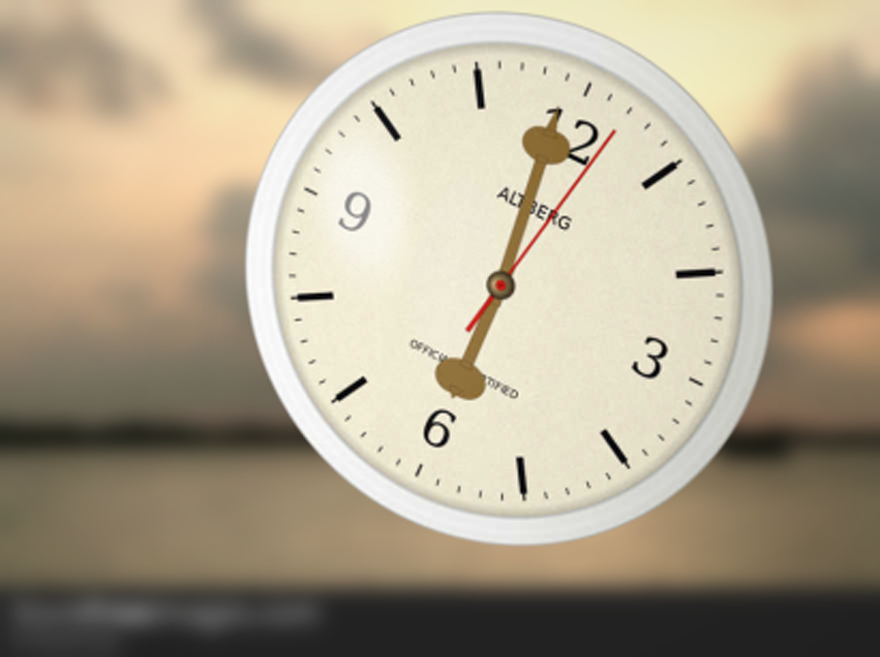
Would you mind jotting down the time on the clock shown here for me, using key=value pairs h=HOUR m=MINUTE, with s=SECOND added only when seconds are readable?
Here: h=5 m=59 s=2
